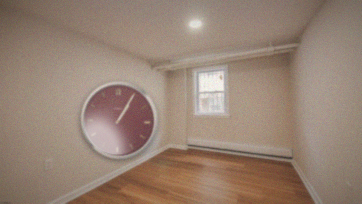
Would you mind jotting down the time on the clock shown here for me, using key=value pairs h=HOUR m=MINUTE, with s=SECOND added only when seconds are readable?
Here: h=1 m=5
